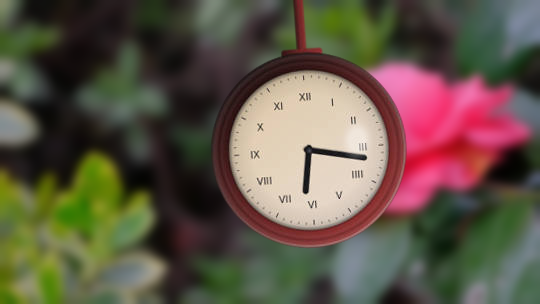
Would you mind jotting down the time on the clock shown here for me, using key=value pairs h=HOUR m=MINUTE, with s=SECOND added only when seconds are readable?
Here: h=6 m=17
